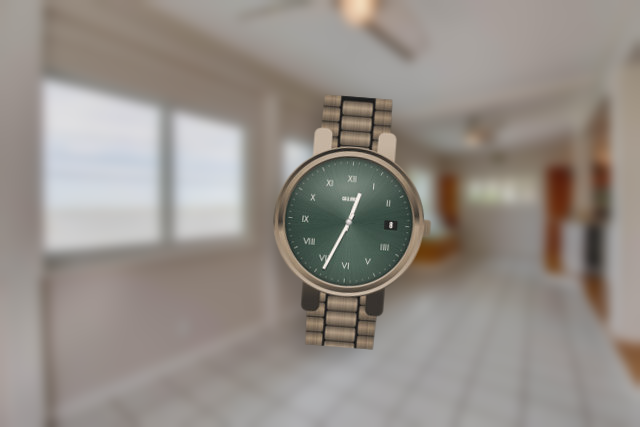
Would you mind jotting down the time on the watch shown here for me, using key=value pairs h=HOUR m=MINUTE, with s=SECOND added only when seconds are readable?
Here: h=12 m=34
